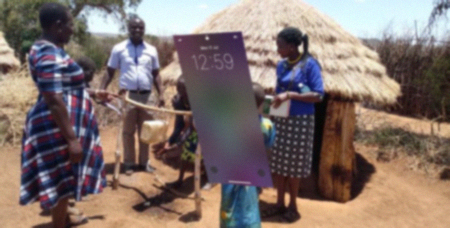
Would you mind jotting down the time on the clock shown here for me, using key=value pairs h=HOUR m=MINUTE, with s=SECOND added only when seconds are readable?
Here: h=12 m=59
